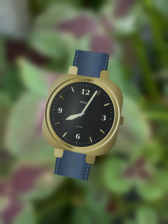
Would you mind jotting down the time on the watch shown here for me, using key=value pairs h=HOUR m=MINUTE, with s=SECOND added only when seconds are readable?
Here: h=8 m=4
